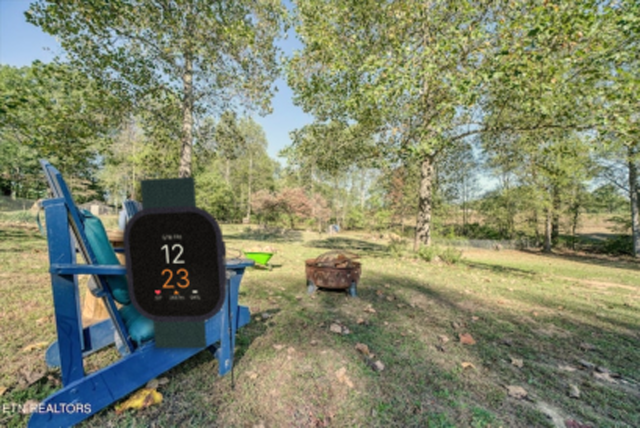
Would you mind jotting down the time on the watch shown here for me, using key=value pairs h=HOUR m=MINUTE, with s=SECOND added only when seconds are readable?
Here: h=12 m=23
